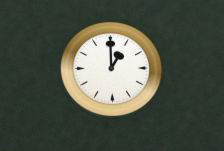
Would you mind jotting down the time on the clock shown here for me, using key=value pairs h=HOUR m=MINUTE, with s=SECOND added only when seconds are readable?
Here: h=1 m=0
